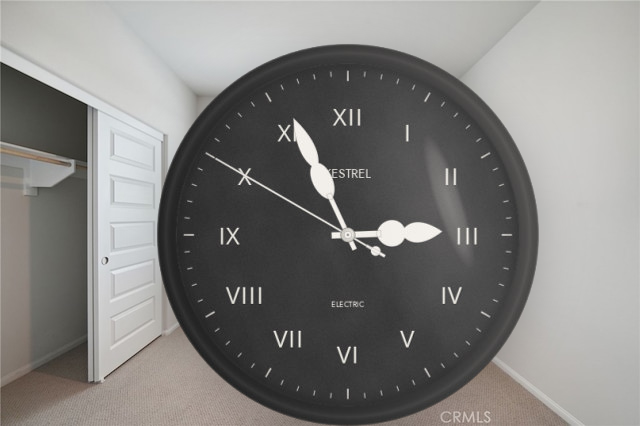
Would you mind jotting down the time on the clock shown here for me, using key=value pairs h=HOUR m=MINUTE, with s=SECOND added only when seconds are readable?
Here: h=2 m=55 s=50
